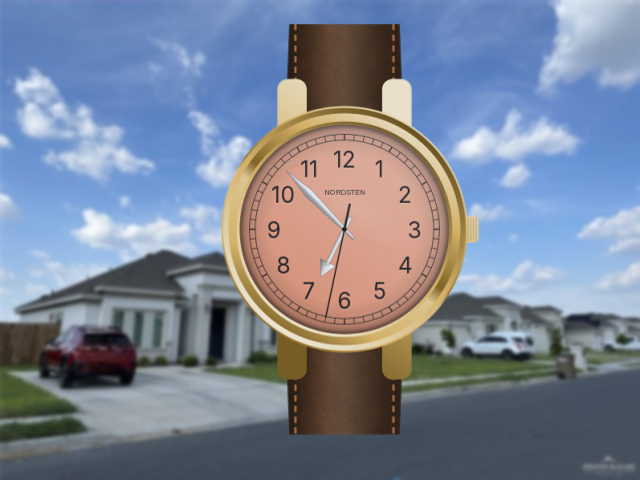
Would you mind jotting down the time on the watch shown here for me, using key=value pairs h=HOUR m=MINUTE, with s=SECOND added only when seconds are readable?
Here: h=6 m=52 s=32
